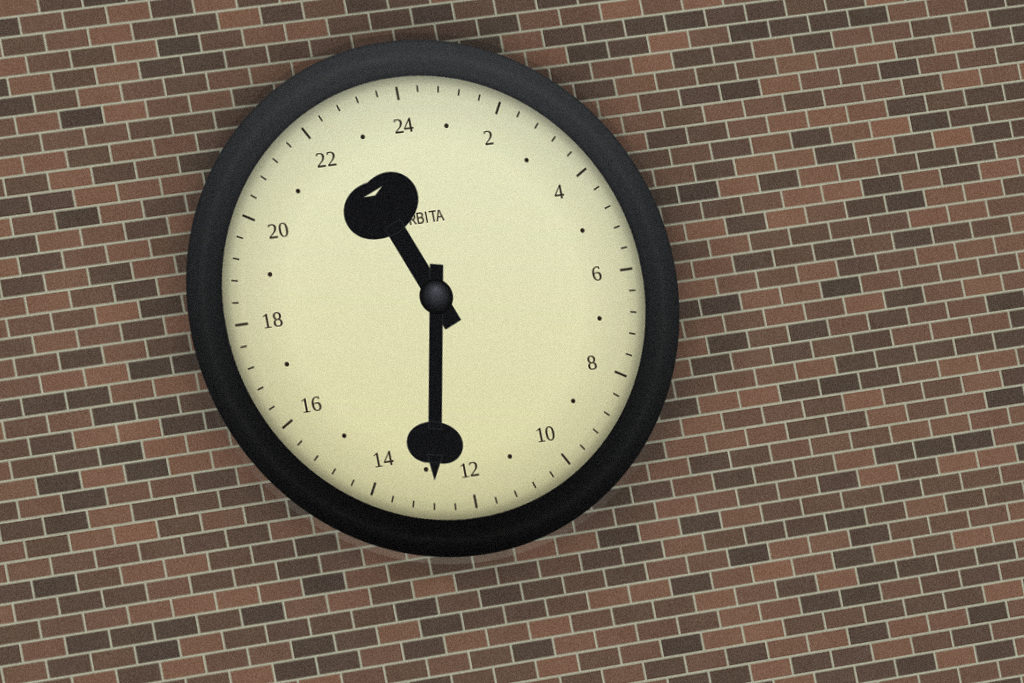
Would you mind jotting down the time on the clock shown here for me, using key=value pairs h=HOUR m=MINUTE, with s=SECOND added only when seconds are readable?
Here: h=22 m=32
